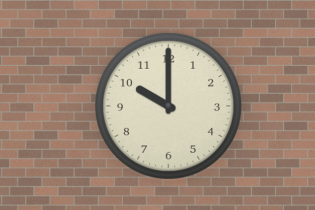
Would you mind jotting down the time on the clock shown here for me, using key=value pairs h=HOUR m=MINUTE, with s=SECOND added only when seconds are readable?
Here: h=10 m=0
